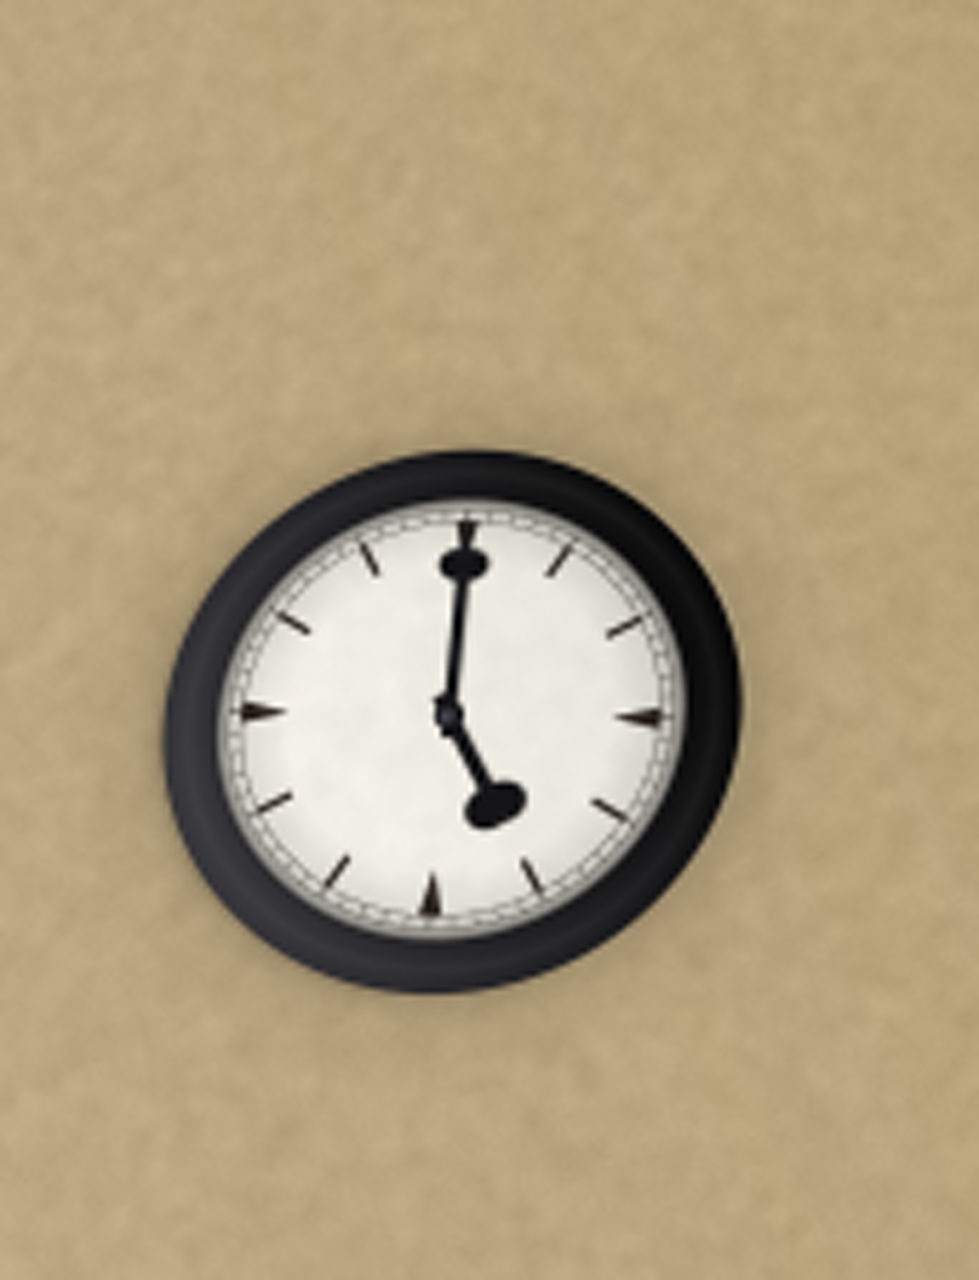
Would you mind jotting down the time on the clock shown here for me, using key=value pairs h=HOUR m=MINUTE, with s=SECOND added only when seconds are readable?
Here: h=5 m=0
